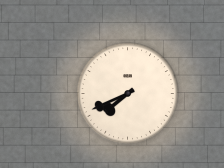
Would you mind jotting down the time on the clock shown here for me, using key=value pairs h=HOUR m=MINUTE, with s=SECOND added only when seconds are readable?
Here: h=7 m=41
